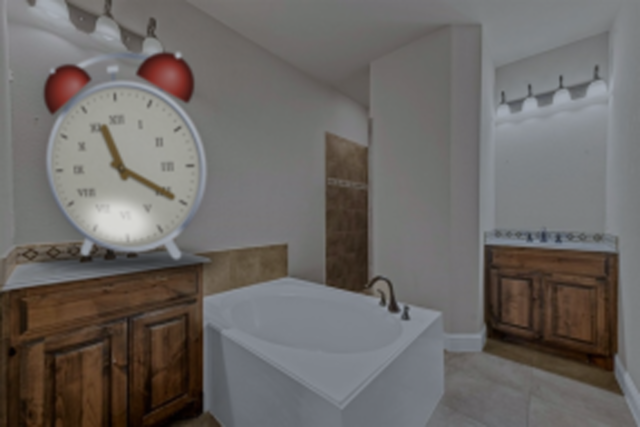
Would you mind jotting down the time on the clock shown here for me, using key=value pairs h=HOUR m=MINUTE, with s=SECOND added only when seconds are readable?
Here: h=11 m=20
